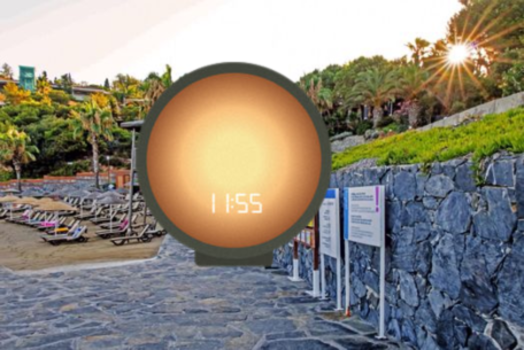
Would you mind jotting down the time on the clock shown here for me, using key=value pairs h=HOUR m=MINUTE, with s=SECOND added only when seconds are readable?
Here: h=11 m=55
